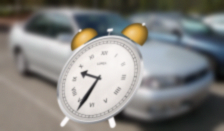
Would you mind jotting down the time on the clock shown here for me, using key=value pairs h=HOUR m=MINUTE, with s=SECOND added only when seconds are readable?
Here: h=9 m=34
